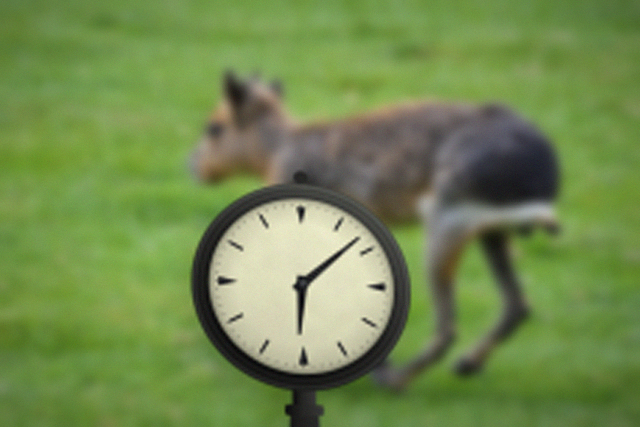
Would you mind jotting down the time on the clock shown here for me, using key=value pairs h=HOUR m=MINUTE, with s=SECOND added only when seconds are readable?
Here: h=6 m=8
